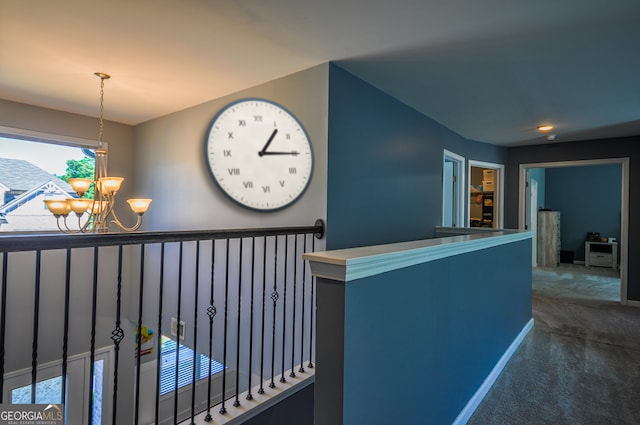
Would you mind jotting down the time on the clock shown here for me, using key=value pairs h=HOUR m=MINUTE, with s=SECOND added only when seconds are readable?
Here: h=1 m=15
